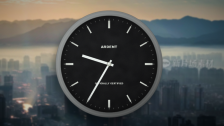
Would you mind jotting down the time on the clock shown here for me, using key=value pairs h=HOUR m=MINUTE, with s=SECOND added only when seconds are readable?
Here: h=9 m=35
